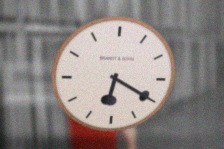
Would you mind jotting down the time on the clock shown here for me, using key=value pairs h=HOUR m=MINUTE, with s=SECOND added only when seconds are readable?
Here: h=6 m=20
